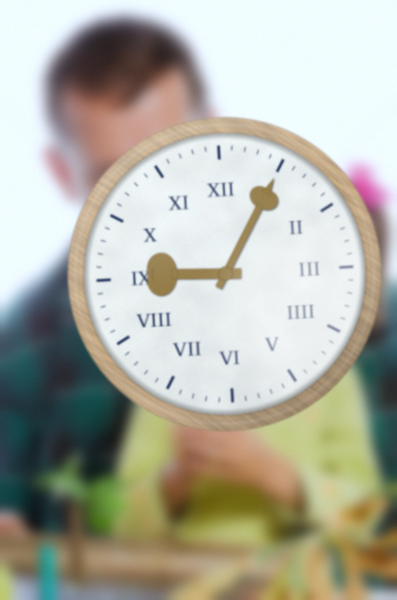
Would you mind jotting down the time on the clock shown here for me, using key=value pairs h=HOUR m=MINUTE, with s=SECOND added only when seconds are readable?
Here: h=9 m=5
